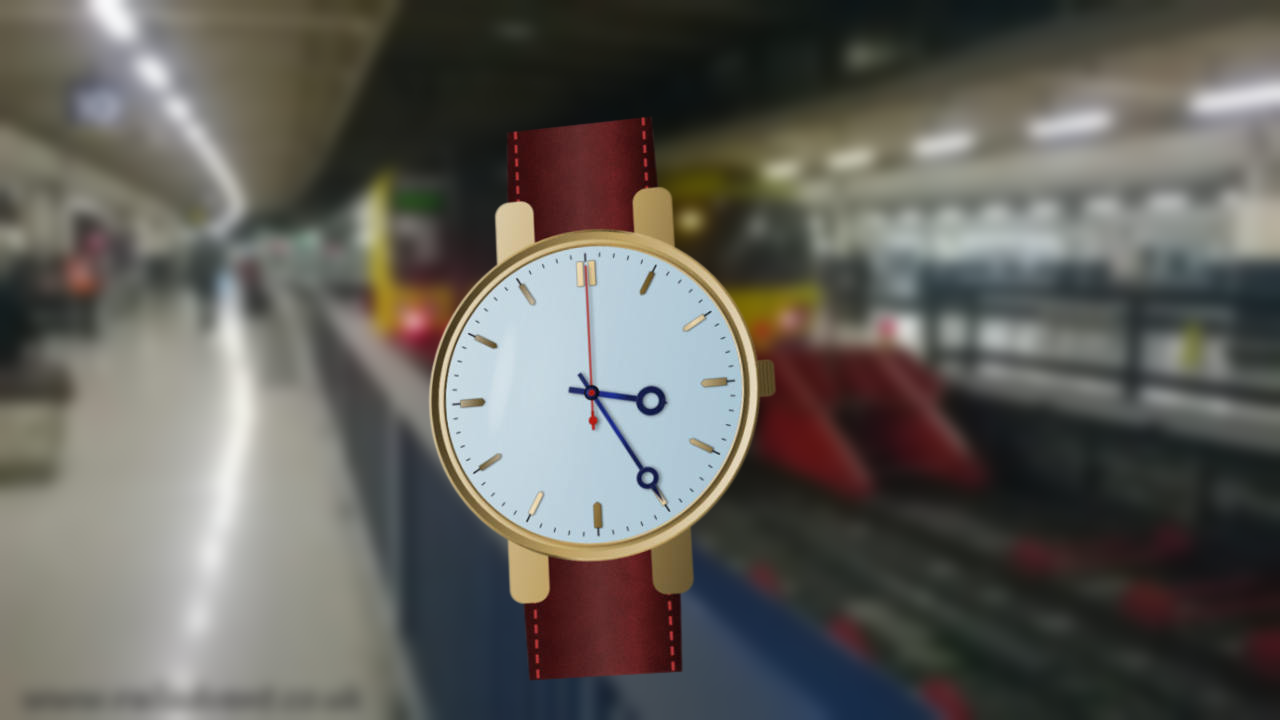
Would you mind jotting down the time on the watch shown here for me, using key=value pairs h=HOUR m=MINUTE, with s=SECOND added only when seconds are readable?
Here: h=3 m=25 s=0
